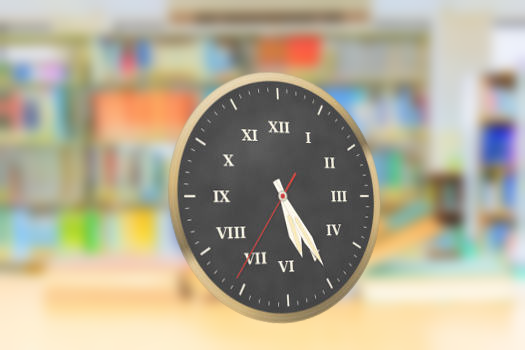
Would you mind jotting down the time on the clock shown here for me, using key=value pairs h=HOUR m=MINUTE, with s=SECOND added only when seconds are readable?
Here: h=5 m=24 s=36
